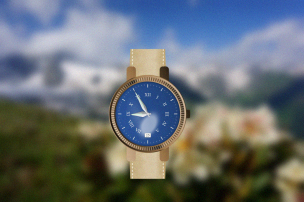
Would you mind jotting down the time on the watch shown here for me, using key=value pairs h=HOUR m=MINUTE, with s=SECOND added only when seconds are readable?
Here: h=8 m=55
